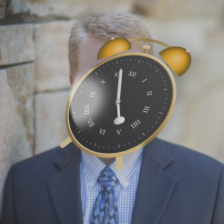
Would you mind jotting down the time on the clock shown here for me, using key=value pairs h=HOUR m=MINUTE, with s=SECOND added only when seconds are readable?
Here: h=4 m=56
